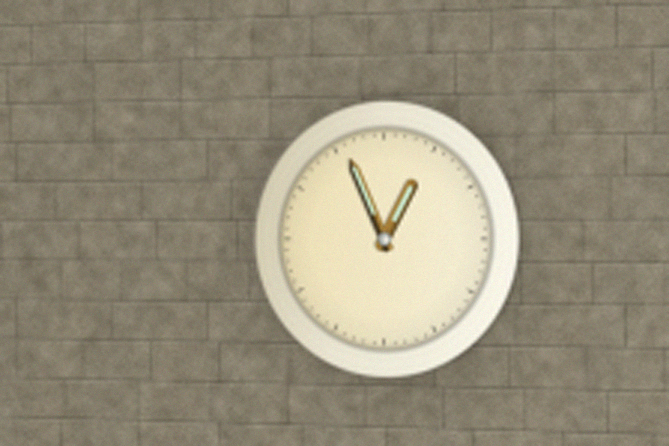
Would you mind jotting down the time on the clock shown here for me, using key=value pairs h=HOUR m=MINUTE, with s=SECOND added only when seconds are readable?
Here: h=12 m=56
